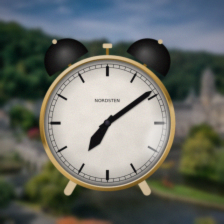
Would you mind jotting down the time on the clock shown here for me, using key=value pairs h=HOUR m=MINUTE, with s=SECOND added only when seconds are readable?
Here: h=7 m=9
